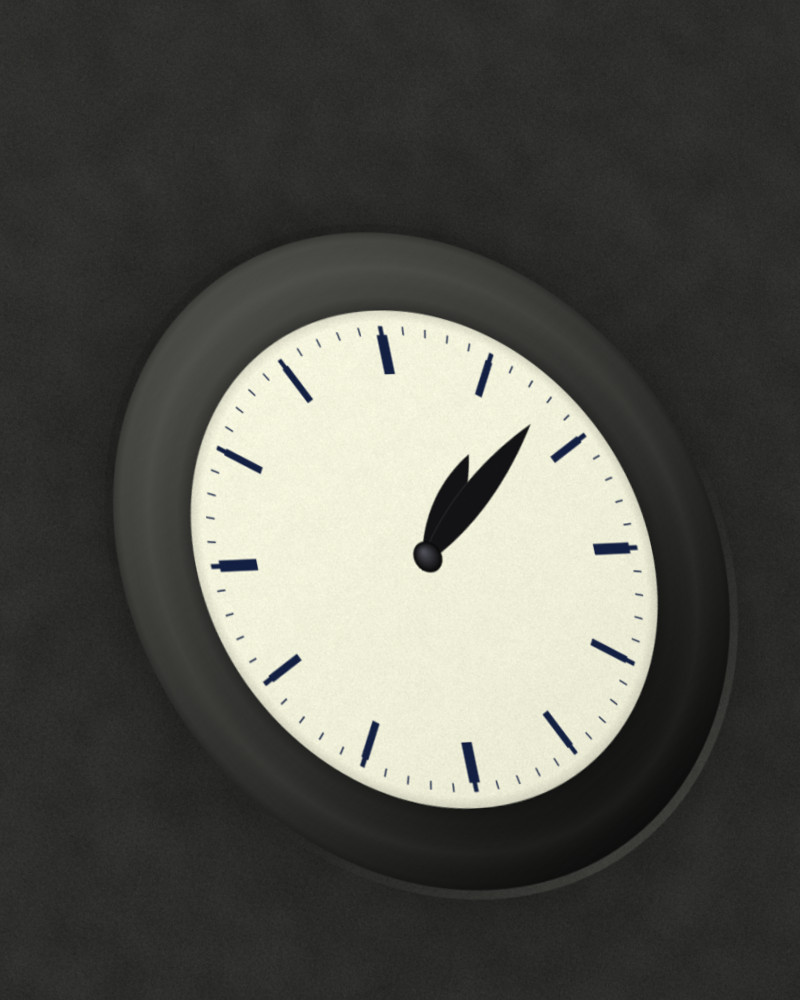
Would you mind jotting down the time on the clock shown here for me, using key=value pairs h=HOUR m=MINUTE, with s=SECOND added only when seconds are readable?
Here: h=1 m=8
